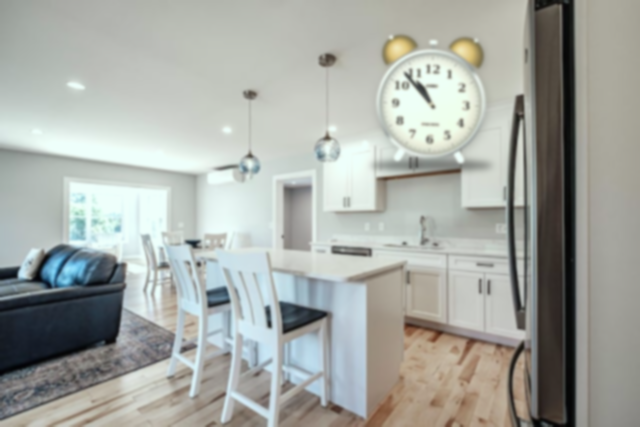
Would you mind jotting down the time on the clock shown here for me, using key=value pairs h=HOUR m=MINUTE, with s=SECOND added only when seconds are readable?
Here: h=10 m=53
